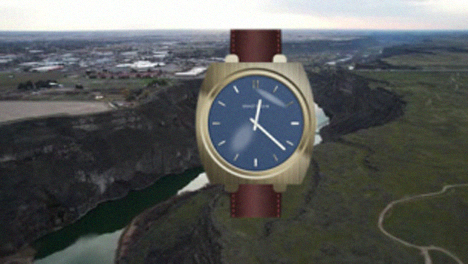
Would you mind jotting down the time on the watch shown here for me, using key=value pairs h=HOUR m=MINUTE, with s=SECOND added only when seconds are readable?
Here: h=12 m=22
